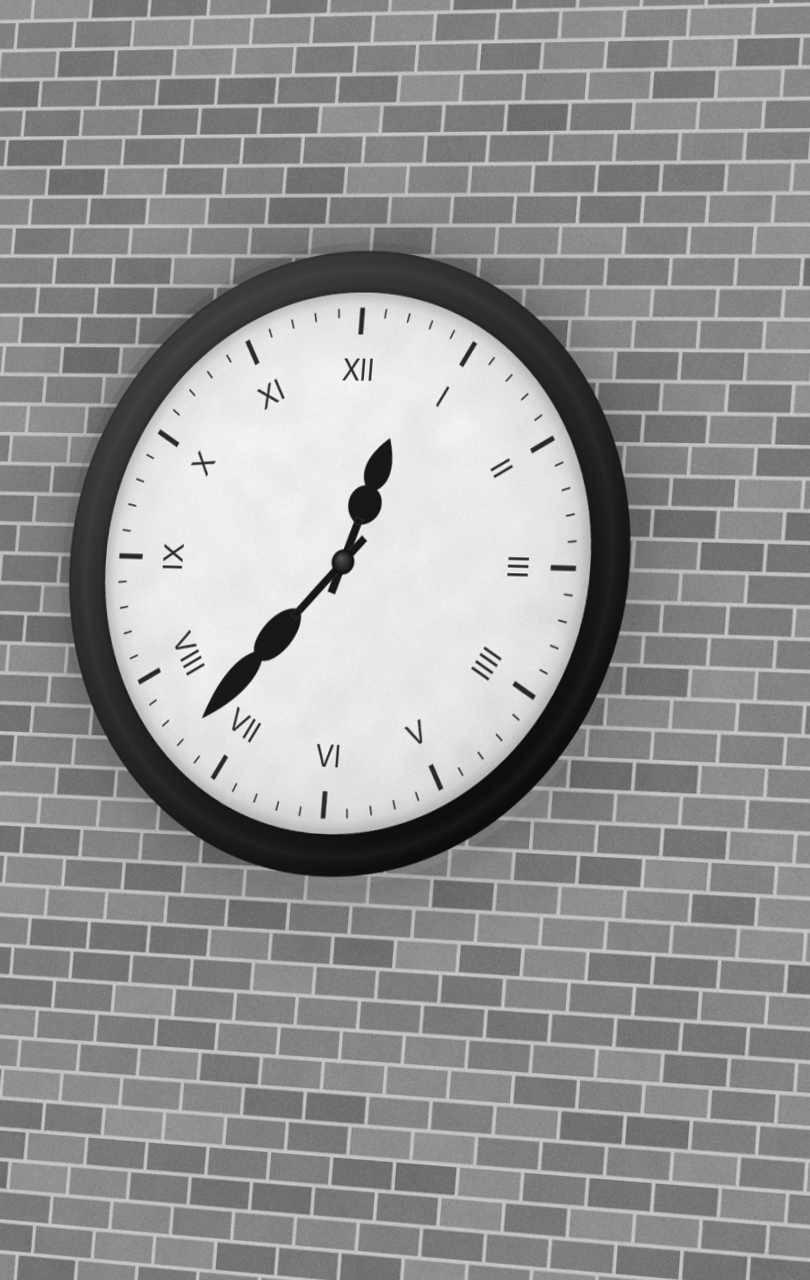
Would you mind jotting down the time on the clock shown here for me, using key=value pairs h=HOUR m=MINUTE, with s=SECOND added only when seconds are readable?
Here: h=12 m=37
